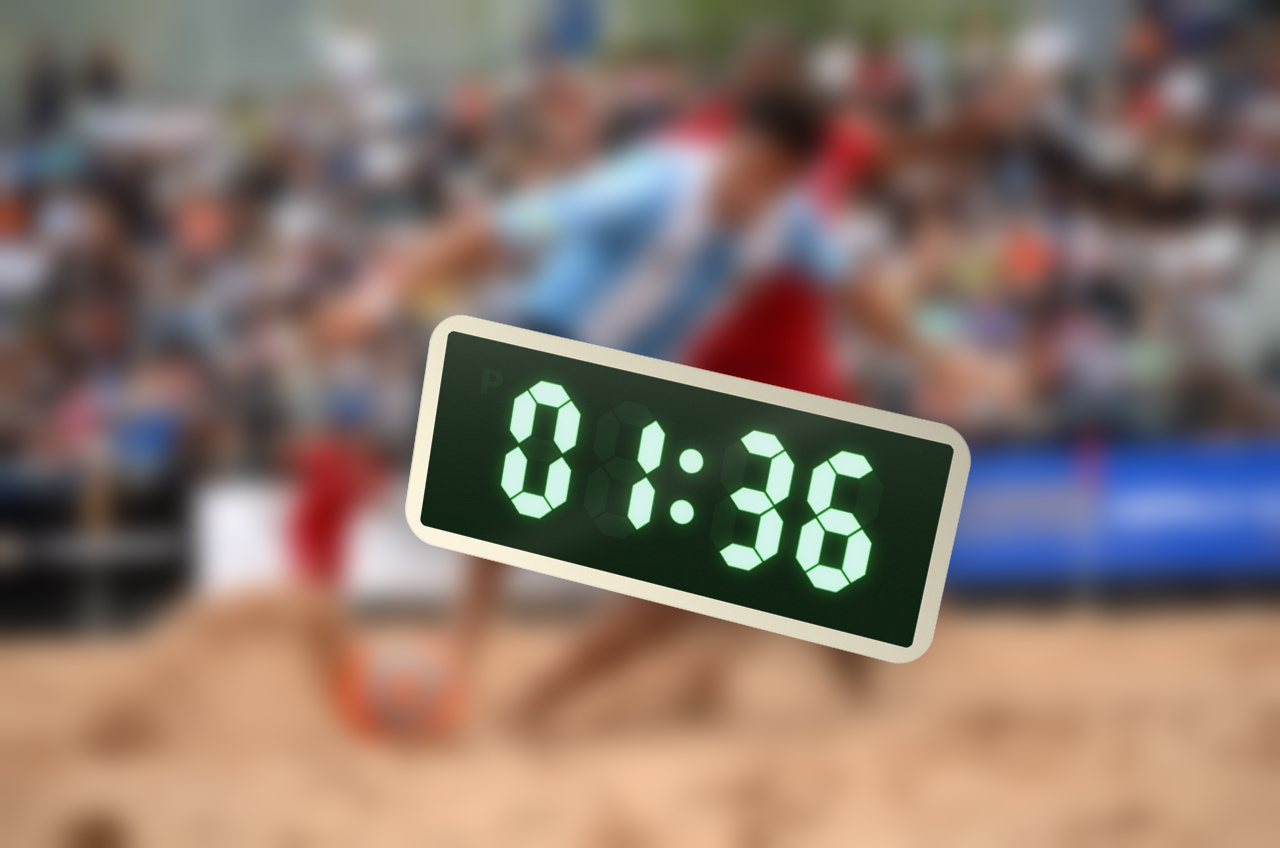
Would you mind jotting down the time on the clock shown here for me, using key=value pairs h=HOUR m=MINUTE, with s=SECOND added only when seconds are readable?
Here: h=1 m=36
